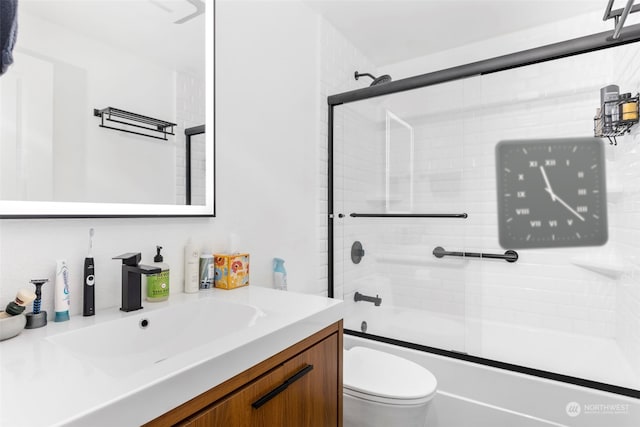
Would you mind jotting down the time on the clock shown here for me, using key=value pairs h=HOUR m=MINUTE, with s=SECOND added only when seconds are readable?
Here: h=11 m=22
